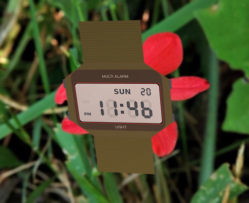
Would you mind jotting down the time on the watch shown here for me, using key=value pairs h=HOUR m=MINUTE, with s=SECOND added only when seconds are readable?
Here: h=11 m=46
